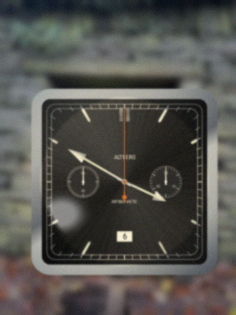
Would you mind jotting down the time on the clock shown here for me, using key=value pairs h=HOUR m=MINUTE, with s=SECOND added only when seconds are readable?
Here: h=3 m=50
